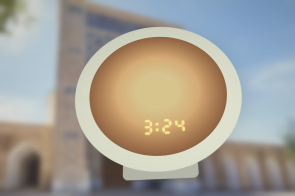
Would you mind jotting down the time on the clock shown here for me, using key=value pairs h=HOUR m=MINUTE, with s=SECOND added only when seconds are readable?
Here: h=3 m=24
